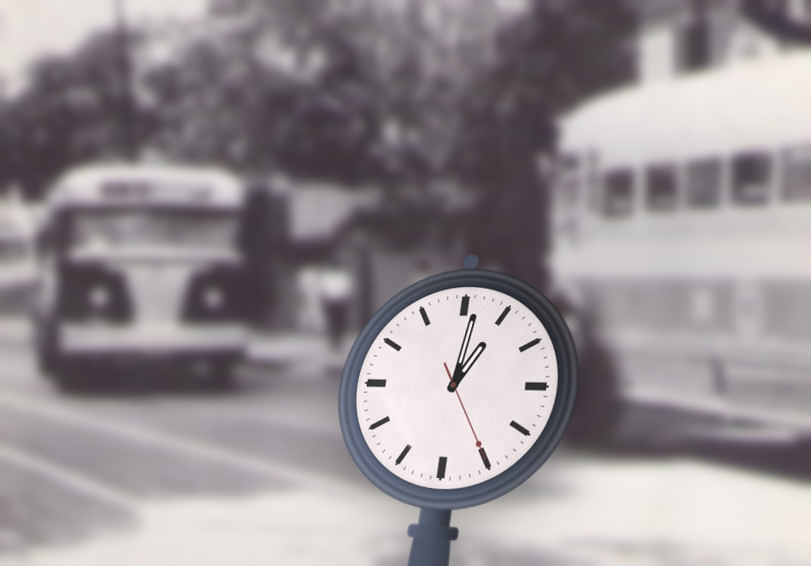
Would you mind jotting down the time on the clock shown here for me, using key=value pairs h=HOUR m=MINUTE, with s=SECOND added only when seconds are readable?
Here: h=1 m=1 s=25
